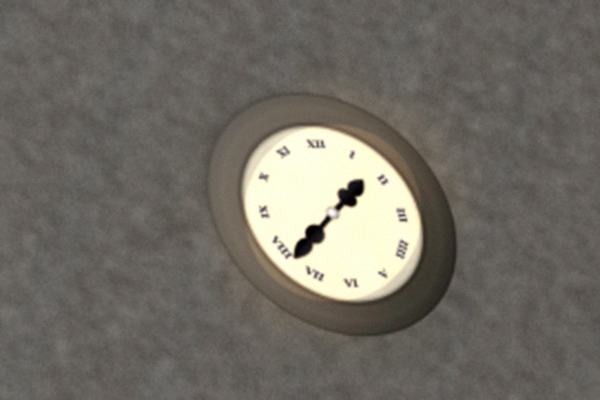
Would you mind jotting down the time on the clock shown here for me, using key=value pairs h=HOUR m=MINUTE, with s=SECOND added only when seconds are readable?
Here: h=1 m=38
